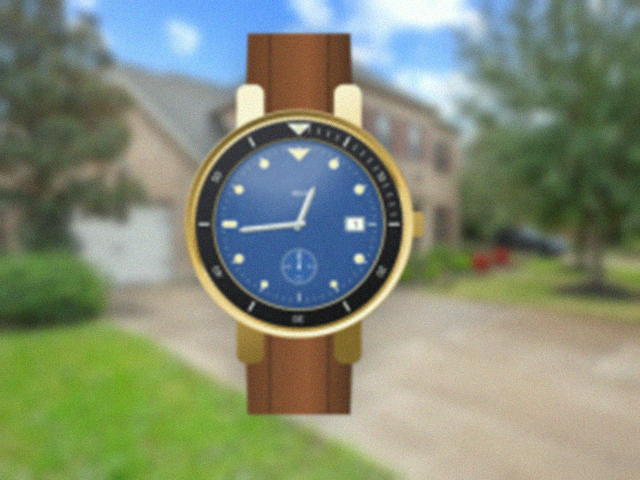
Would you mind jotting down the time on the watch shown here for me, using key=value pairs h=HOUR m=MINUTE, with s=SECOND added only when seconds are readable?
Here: h=12 m=44
